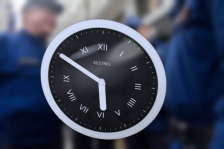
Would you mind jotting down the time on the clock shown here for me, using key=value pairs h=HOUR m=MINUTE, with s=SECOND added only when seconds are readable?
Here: h=5 m=50
